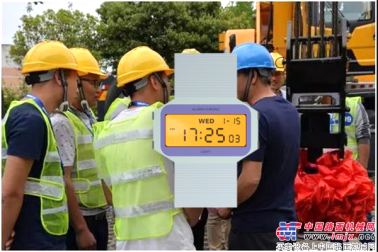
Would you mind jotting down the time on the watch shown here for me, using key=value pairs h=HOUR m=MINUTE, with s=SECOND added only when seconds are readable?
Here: h=17 m=25 s=3
